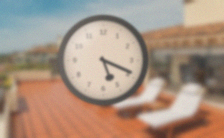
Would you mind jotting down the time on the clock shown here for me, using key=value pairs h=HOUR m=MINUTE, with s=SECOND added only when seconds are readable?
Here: h=5 m=19
